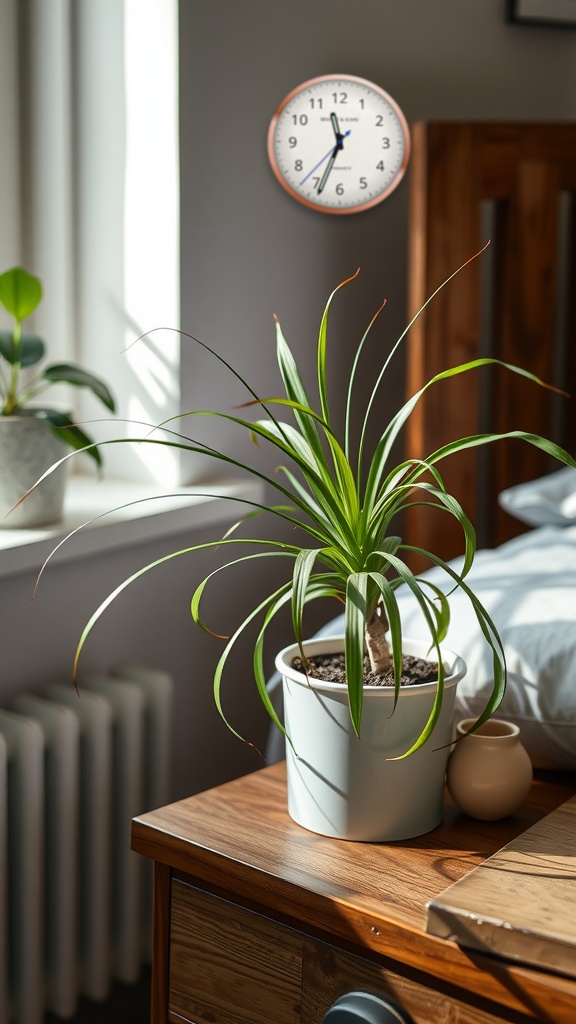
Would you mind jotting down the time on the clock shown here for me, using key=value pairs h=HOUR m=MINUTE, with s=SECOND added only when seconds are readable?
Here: h=11 m=33 s=37
